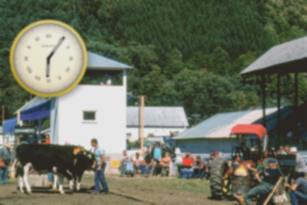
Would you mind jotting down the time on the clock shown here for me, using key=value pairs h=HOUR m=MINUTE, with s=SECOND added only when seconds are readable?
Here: h=6 m=6
